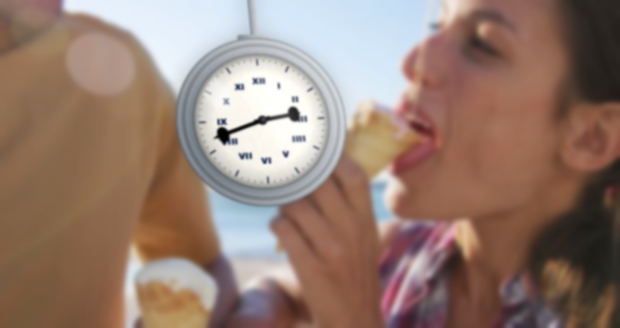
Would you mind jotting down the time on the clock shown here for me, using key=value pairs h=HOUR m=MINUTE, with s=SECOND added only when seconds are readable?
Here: h=2 m=42
